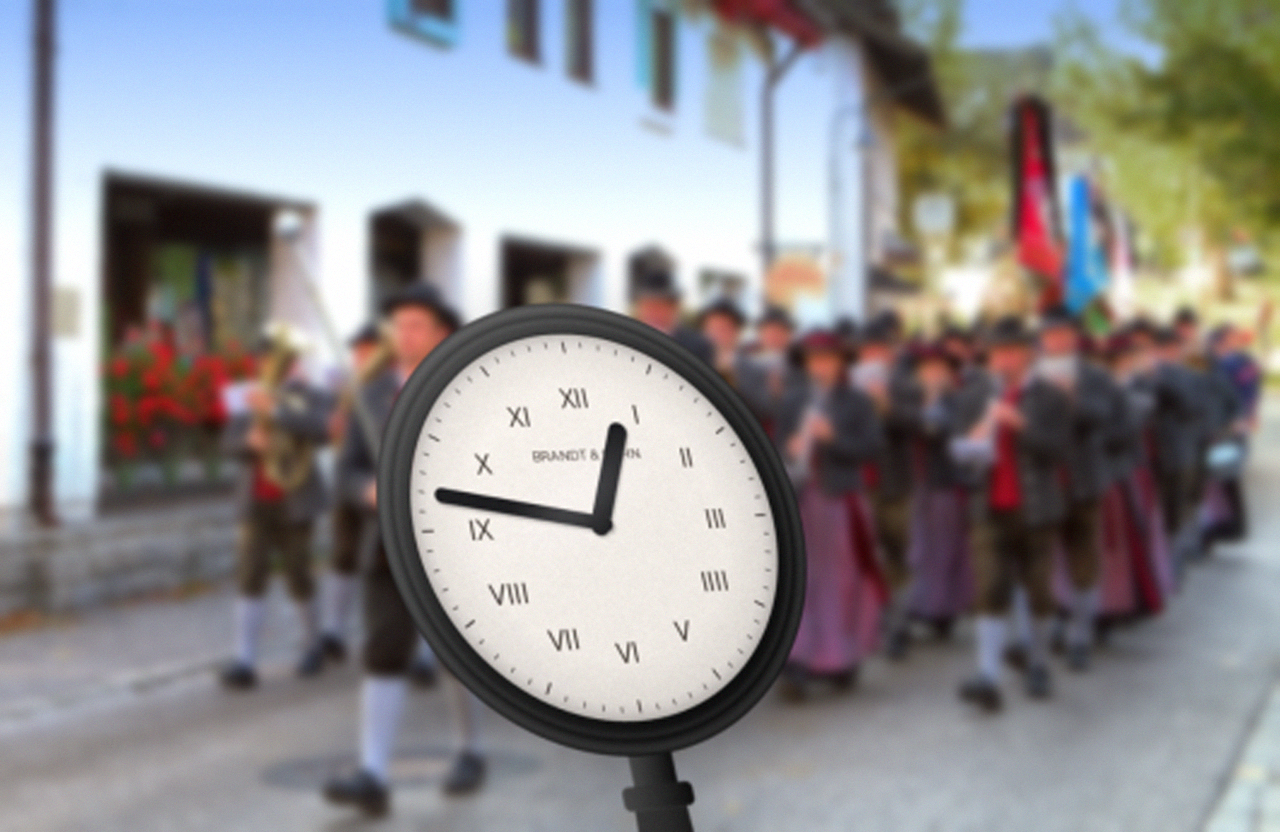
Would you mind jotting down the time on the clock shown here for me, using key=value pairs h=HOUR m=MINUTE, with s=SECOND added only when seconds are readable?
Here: h=12 m=47
